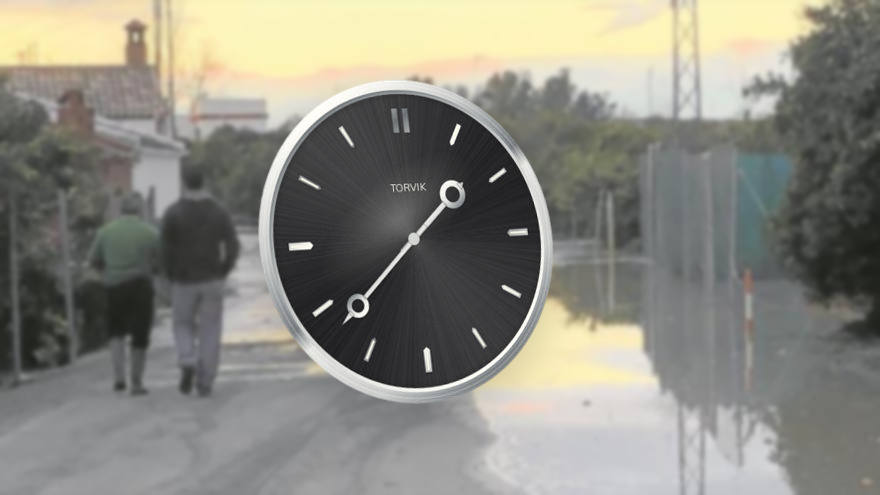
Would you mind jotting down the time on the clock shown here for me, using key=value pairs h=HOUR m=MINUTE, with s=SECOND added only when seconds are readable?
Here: h=1 m=38
